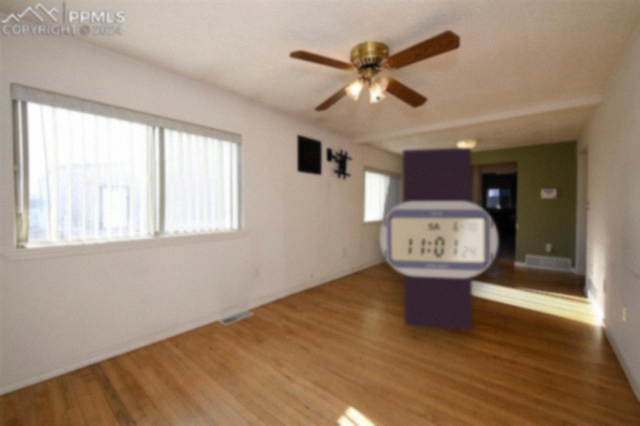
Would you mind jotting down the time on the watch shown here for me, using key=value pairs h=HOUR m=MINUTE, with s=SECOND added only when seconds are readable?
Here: h=11 m=1
